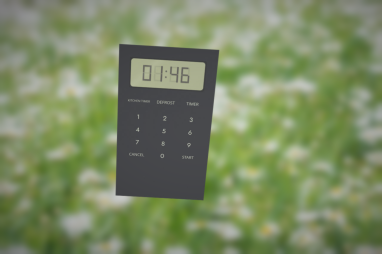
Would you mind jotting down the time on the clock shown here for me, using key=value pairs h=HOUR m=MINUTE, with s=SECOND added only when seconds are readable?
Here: h=1 m=46
